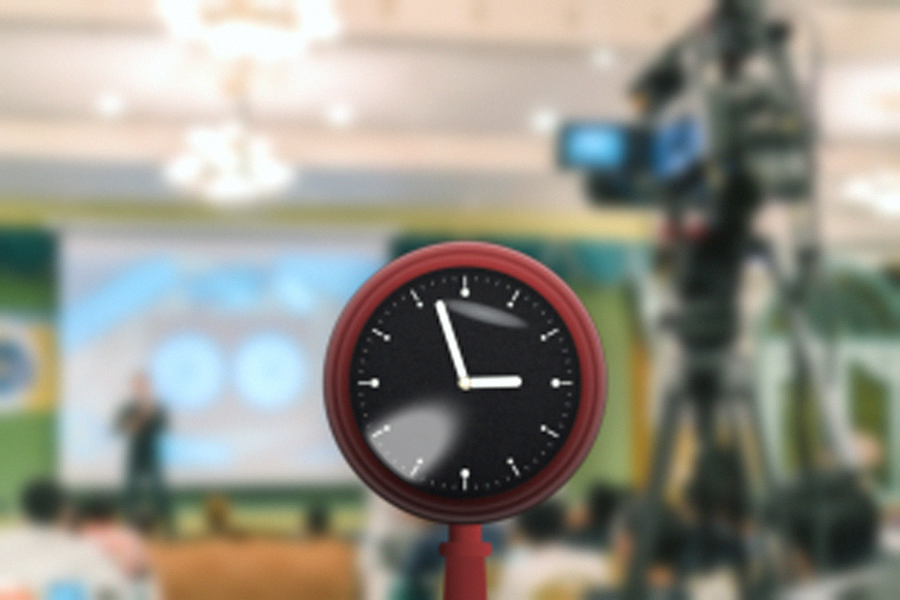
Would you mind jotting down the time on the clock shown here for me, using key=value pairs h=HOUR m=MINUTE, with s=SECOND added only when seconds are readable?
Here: h=2 m=57
